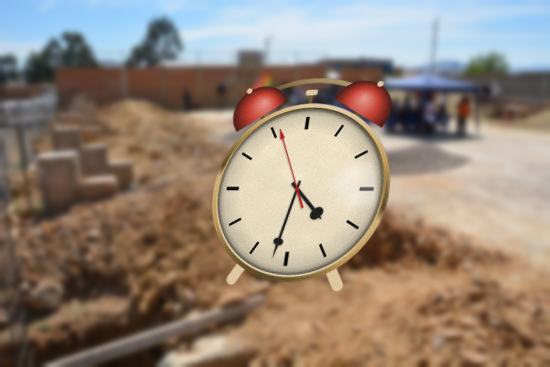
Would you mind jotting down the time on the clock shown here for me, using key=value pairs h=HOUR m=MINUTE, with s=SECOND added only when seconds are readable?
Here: h=4 m=31 s=56
